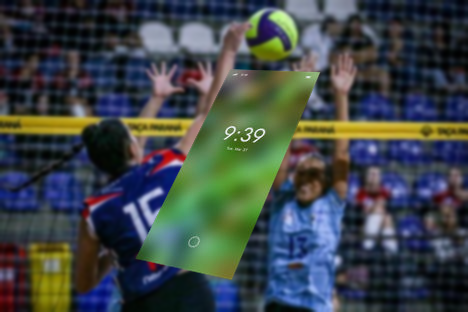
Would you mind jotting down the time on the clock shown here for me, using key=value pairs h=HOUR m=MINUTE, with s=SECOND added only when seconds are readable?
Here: h=9 m=39
